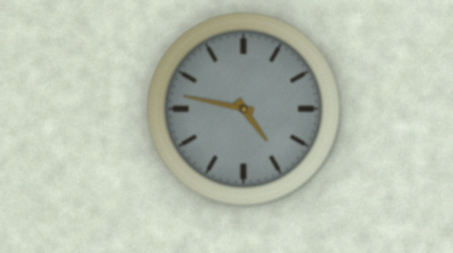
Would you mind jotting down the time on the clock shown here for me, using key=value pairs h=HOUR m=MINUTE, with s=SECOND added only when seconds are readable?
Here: h=4 m=47
